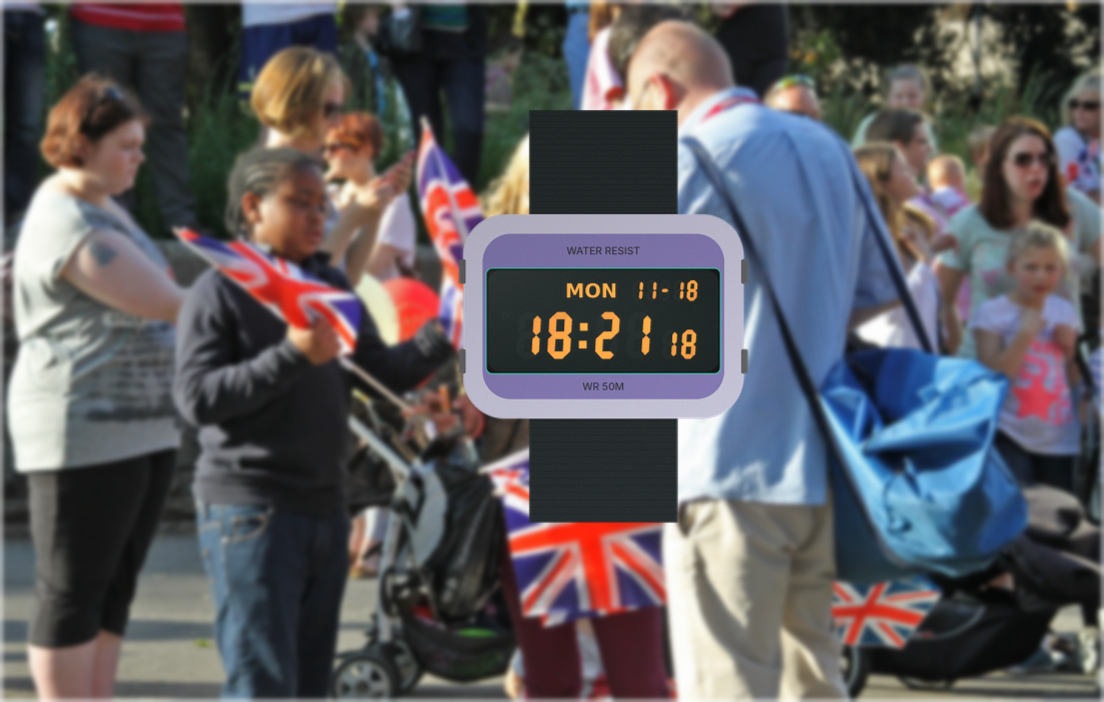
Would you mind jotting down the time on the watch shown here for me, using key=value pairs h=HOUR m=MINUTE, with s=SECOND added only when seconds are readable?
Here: h=18 m=21 s=18
